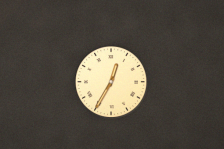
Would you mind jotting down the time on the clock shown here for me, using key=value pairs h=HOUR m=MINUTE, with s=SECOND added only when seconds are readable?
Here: h=12 m=35
